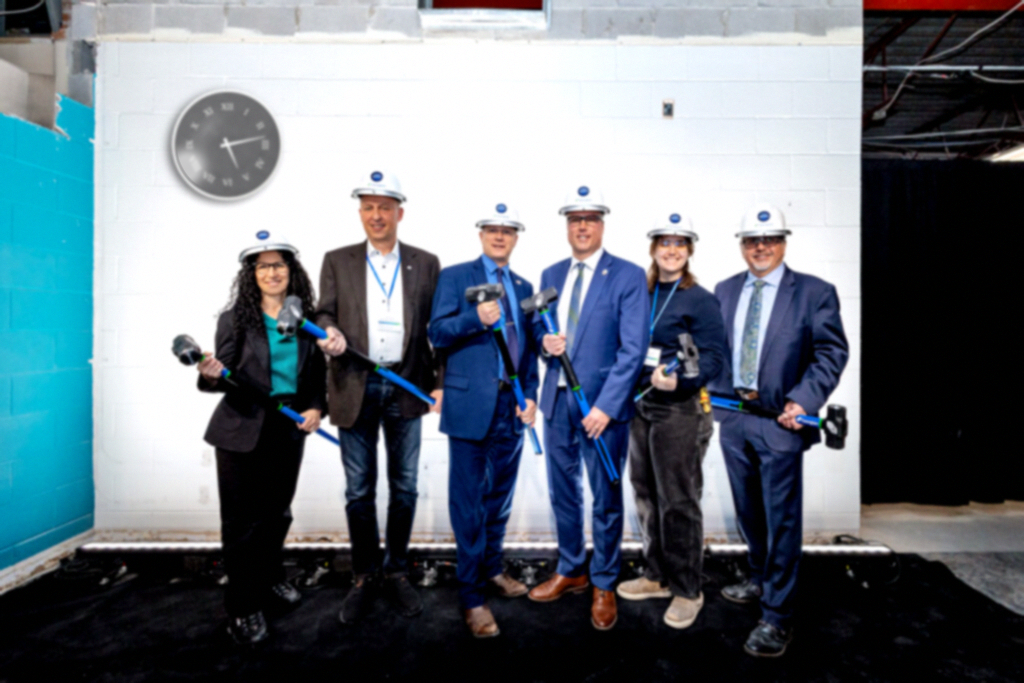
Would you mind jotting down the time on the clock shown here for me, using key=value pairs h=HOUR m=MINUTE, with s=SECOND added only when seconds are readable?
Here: h=5 m=13
